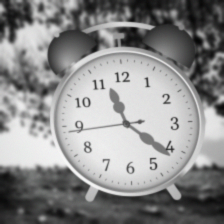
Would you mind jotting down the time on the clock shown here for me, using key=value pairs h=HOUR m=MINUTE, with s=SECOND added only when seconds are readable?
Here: h=11 m=21 s=44
